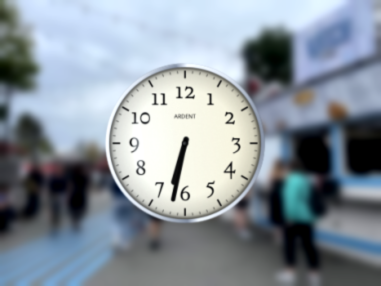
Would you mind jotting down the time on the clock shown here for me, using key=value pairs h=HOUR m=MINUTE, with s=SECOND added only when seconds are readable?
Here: h=6 m=32
